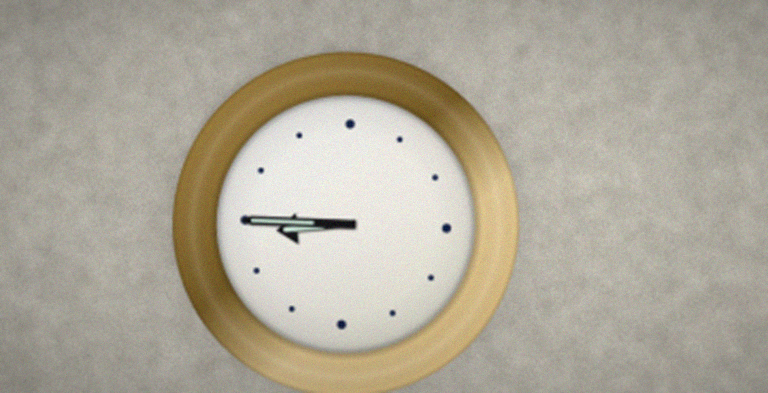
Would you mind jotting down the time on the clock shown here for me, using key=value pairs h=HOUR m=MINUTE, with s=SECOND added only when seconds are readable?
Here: h=8 m=45
